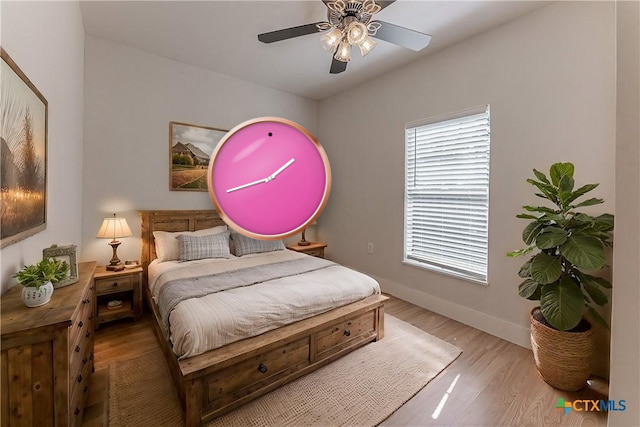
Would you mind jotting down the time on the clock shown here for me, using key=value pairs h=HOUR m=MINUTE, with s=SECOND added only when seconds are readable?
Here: h=1 m=42
